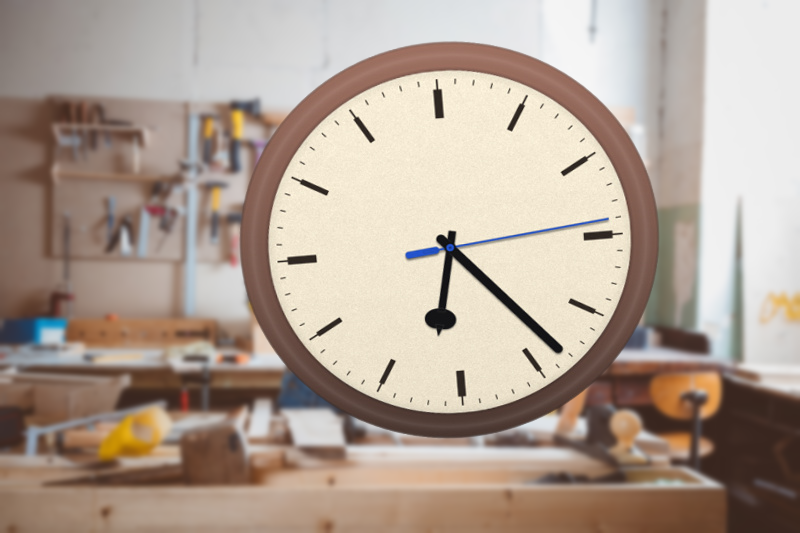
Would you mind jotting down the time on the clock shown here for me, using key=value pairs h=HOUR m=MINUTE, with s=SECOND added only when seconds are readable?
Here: h=6 m=23 s=14
